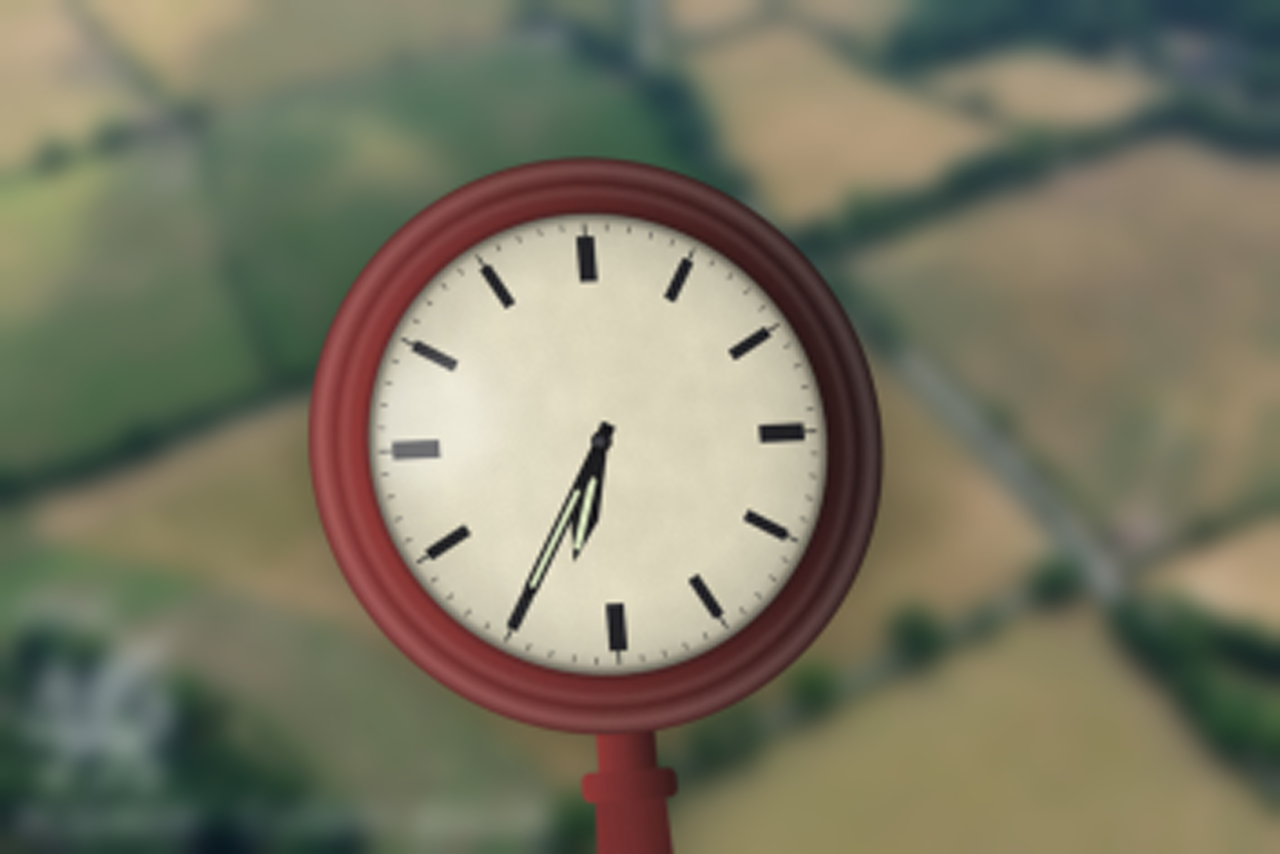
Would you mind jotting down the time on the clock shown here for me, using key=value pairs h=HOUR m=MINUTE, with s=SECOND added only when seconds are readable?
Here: h=6 m=35
